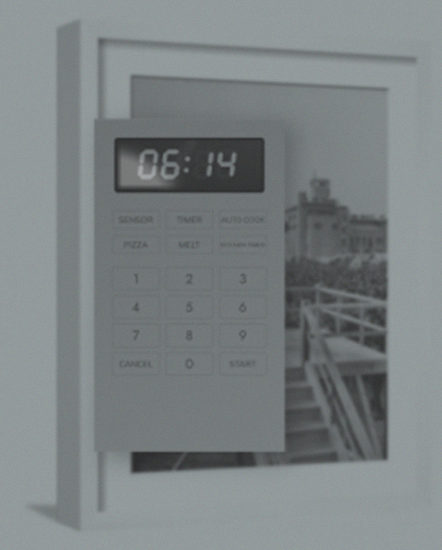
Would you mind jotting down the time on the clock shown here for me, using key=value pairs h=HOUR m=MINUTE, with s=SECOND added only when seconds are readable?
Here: h=6 m=14
